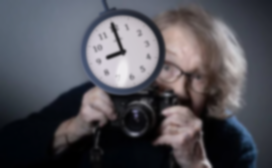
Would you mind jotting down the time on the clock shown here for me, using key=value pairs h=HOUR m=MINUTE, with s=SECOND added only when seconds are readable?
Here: h=9 m=0
